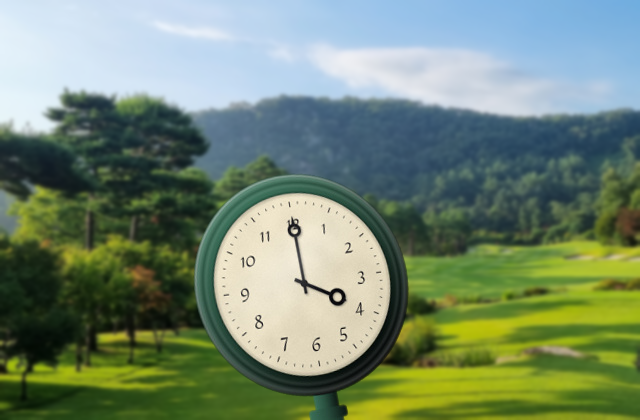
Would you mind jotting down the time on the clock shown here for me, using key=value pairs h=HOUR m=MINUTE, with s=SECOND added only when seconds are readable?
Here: h=4 m=0
